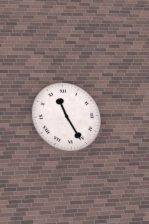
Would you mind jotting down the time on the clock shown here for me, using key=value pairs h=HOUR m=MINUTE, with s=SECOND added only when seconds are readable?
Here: h=11 m=26
